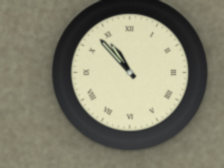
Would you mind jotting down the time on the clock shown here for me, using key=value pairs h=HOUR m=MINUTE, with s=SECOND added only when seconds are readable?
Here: h=10 m=53
